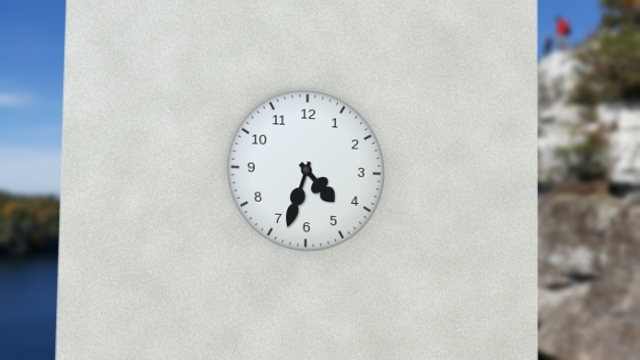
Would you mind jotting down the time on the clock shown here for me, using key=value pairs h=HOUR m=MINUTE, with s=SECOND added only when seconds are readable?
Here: h=4 m=33
